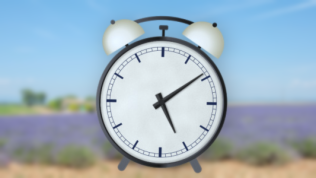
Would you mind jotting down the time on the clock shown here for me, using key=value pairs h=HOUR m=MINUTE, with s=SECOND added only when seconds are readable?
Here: h=5 m=9
